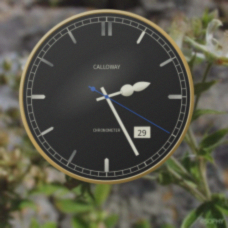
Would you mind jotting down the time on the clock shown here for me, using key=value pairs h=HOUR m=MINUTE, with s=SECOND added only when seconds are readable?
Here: h=2 m=25 s=20
